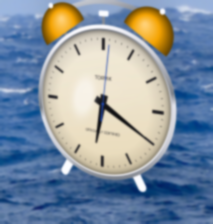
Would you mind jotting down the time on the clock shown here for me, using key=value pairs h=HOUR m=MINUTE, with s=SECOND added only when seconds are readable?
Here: h=6 m=20 s=1
